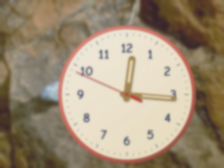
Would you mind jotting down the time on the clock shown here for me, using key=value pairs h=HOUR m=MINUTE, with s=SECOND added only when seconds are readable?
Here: h=12 m=15 s=49
